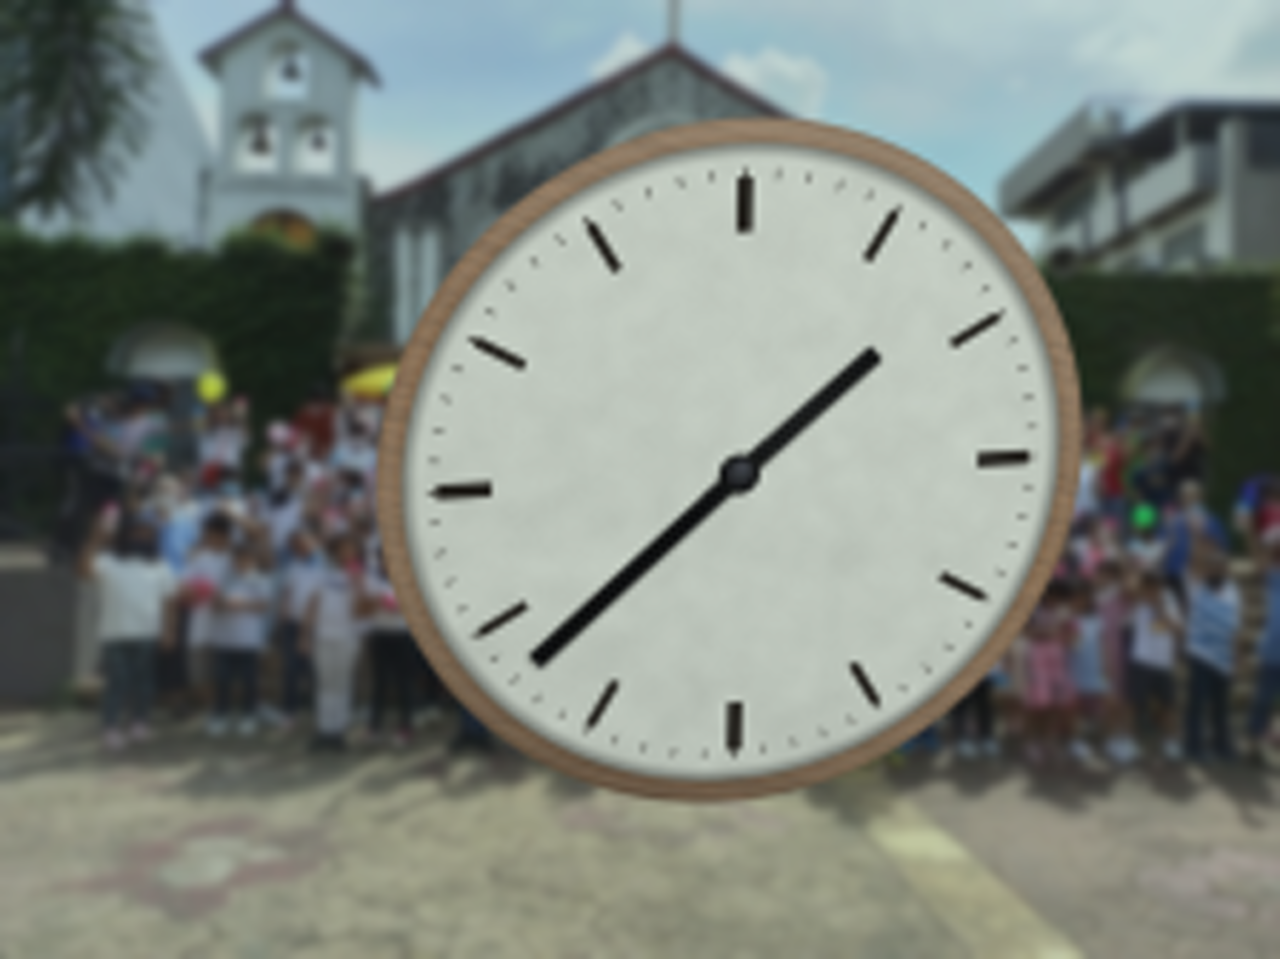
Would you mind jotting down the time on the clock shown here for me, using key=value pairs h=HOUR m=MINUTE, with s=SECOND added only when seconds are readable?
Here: h=1 m=38
